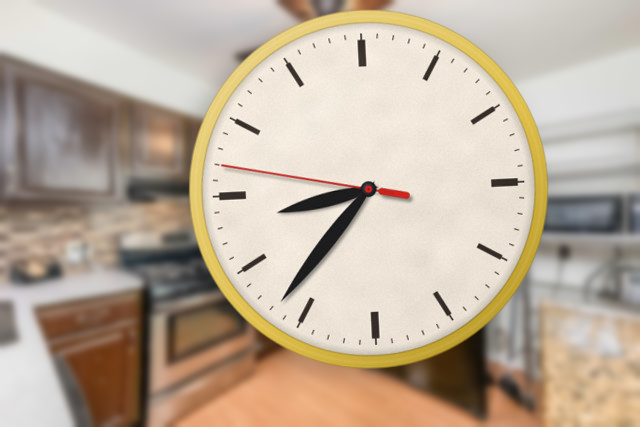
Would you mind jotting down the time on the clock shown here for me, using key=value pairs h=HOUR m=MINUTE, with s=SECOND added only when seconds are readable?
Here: h=8 m=36 s=47
